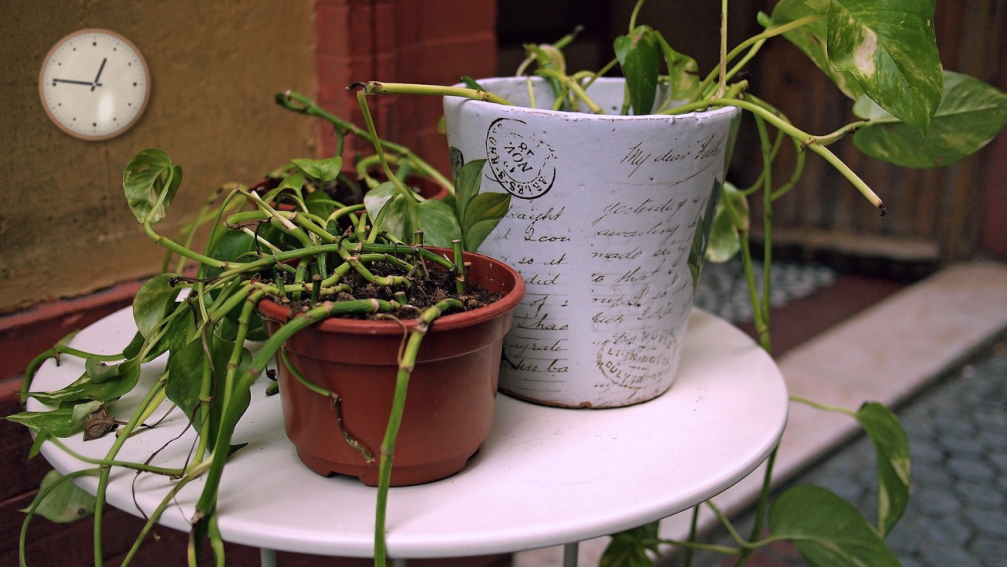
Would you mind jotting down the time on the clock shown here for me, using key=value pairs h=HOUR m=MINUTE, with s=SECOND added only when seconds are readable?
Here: h=12 m=46
